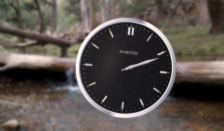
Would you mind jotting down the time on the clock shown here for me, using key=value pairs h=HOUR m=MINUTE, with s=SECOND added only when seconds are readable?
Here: h=2 m=11
